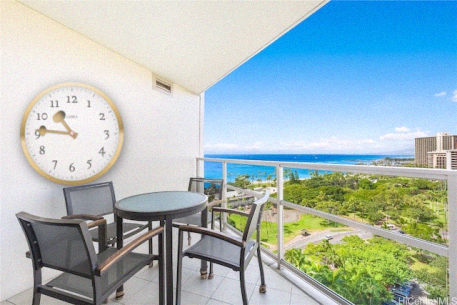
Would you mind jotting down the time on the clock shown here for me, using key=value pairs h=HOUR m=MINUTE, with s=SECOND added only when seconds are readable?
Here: h=10 m=46
